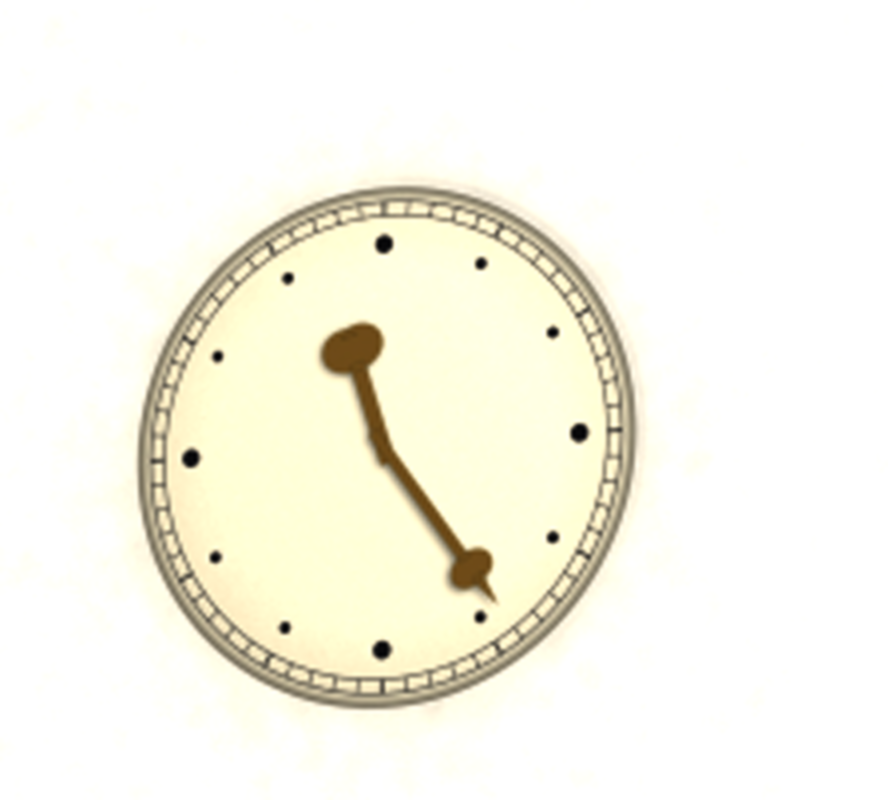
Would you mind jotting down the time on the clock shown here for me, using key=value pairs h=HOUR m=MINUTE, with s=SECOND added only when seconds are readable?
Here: h=11 m=24
